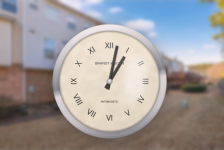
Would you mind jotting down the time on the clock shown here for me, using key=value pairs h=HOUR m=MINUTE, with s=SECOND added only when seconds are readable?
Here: h=1 m=2
